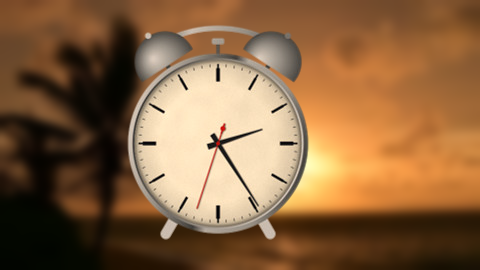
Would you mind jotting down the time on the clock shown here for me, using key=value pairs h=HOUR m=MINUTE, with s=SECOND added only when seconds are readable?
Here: h=2 m=24 s=33
